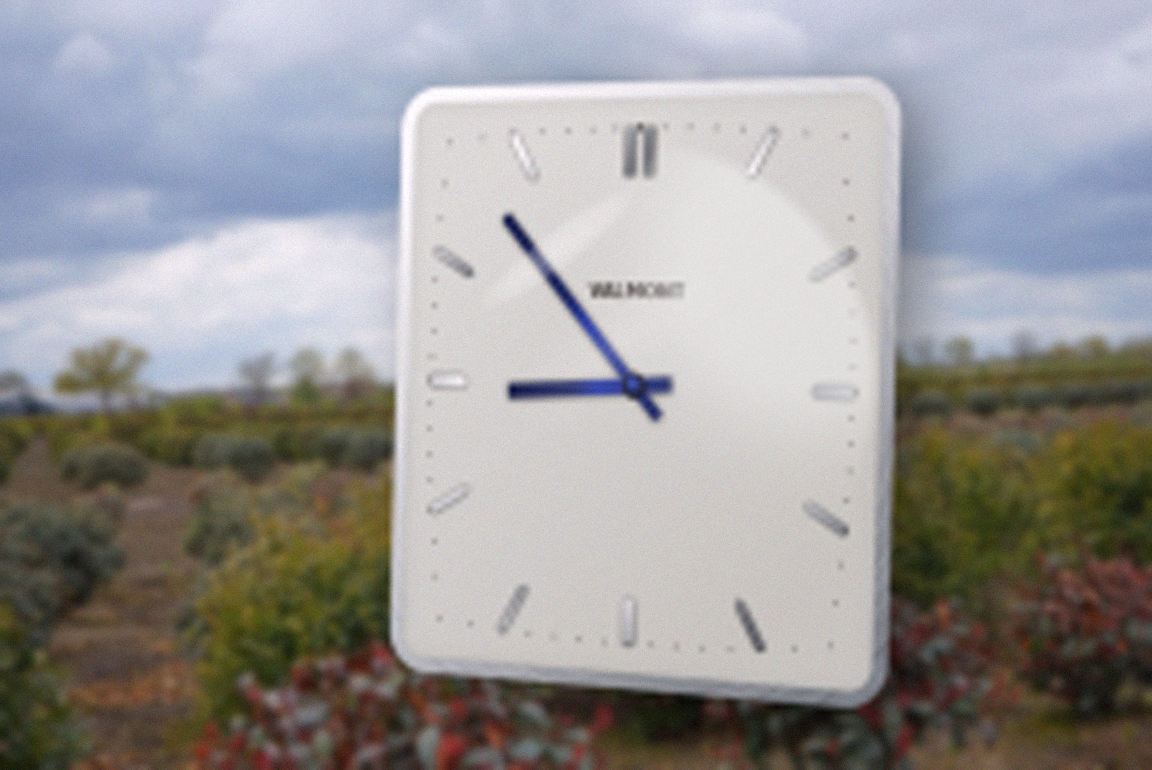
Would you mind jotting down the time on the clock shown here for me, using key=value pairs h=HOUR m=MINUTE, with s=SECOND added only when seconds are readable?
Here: h=8 m=53
